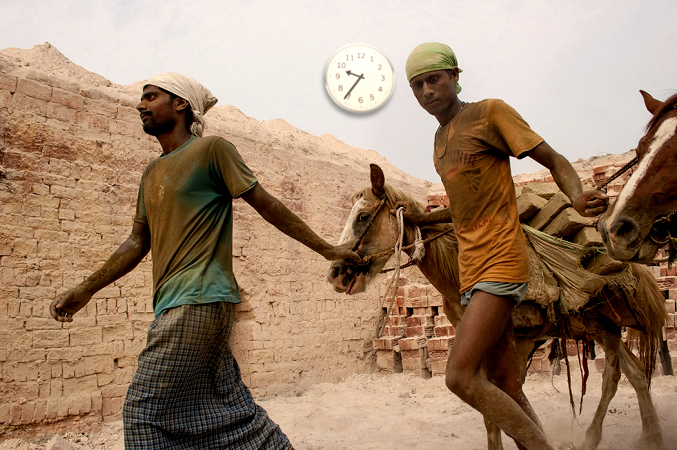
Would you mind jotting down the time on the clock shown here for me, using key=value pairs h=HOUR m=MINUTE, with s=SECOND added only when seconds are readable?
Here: h=9 m=36
